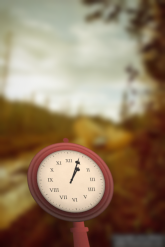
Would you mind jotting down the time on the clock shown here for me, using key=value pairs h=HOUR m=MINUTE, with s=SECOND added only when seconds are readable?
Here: h=1 m=4
